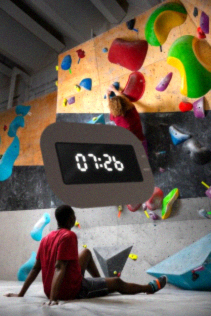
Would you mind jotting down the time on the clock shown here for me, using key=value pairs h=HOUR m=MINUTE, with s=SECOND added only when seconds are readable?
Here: h=7 m=26
